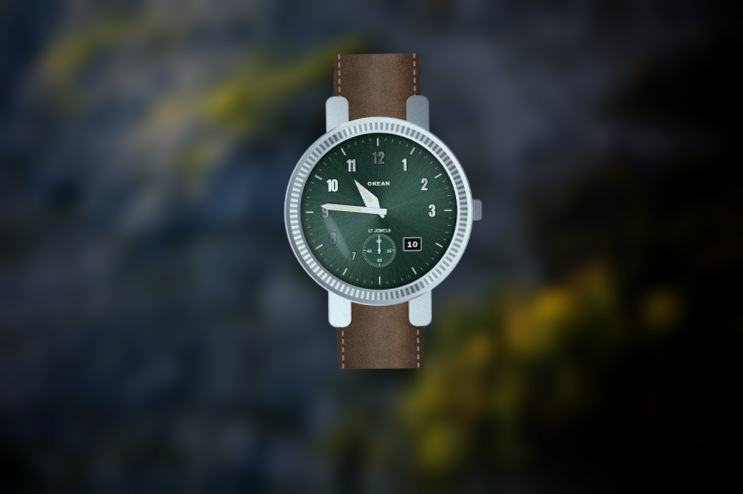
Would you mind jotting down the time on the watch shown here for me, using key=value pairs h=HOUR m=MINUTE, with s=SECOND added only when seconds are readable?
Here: h=10 m=46
